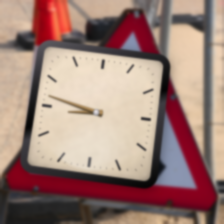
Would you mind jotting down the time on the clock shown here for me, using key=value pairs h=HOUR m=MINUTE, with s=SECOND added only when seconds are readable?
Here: h=8 m=47
